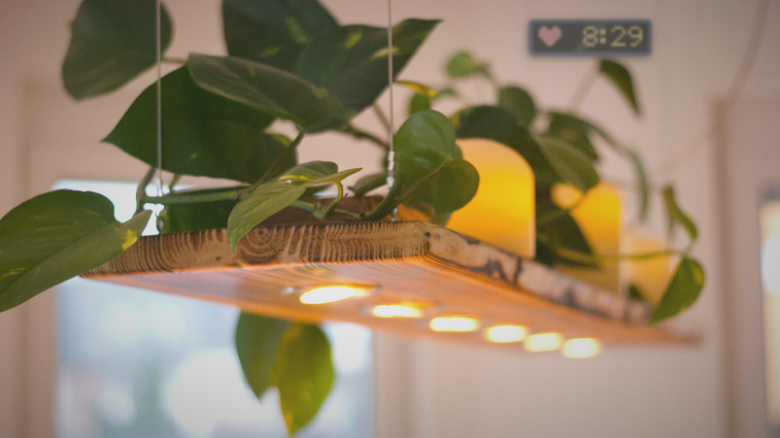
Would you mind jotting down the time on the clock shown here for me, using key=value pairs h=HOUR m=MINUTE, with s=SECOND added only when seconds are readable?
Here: h=8 m=29
